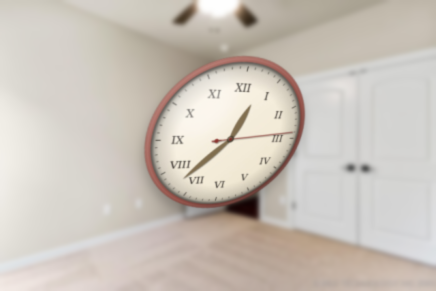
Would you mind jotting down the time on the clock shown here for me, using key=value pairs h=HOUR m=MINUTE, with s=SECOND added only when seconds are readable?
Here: h=12 m=37 s=14
